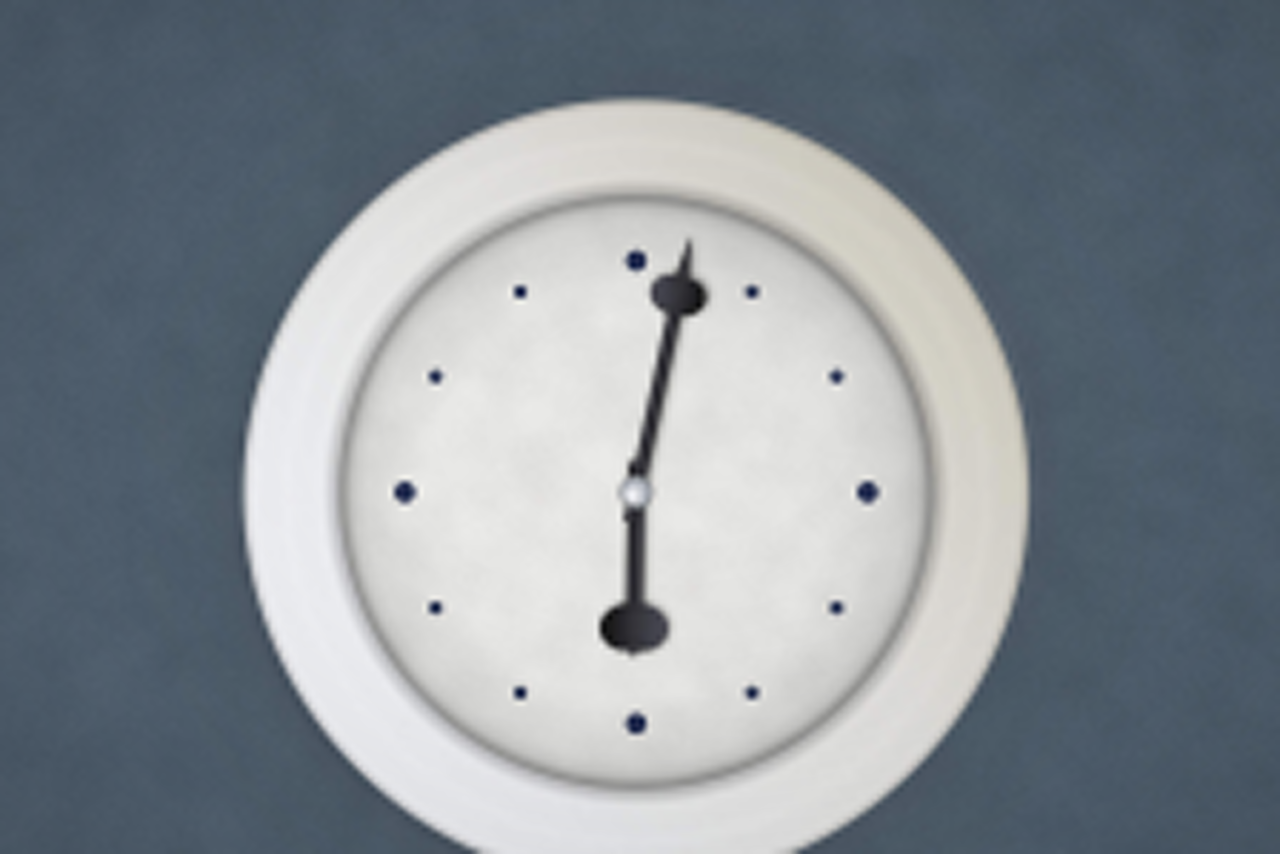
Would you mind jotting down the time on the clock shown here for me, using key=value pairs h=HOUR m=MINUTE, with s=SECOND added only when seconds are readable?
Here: h=6 m=2
